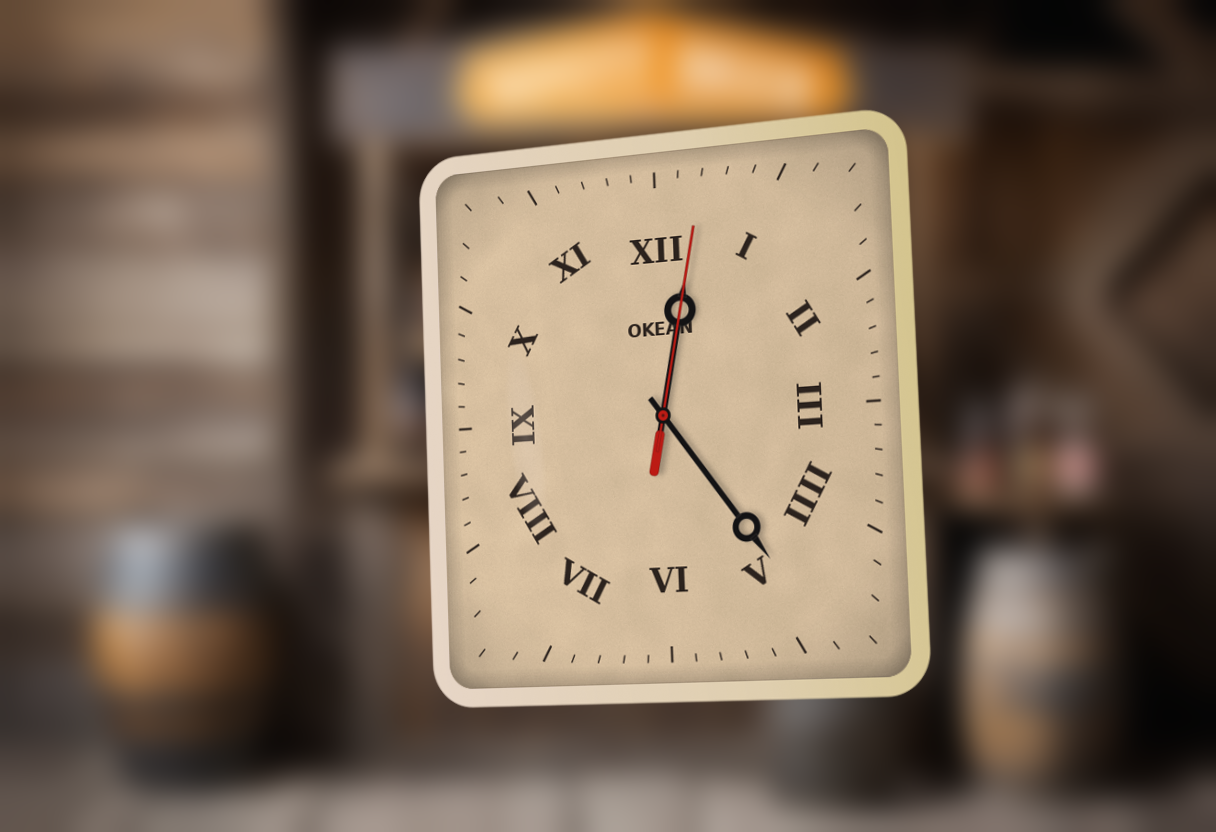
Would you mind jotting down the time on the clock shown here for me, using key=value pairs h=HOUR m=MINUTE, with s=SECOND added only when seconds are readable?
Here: h=12 m=24 s=2
